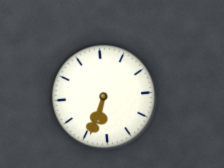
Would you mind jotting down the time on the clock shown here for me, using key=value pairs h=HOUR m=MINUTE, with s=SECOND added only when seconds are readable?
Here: h=6 m=34
